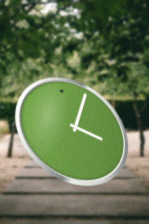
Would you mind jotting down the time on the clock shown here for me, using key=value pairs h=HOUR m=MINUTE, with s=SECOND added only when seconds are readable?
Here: h=4 m=6
